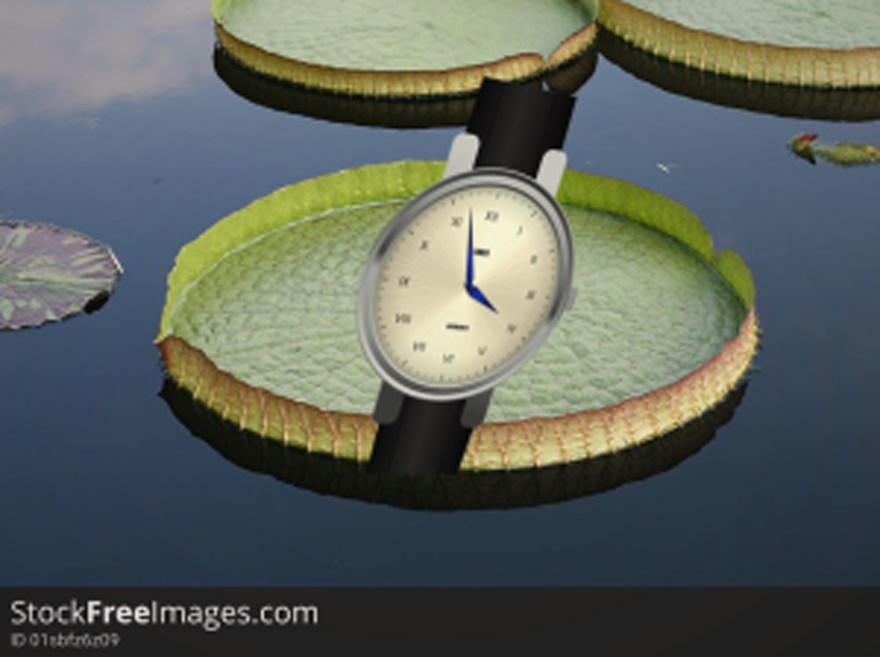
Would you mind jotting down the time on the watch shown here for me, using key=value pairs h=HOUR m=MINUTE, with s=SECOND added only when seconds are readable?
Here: h=3 m=57
